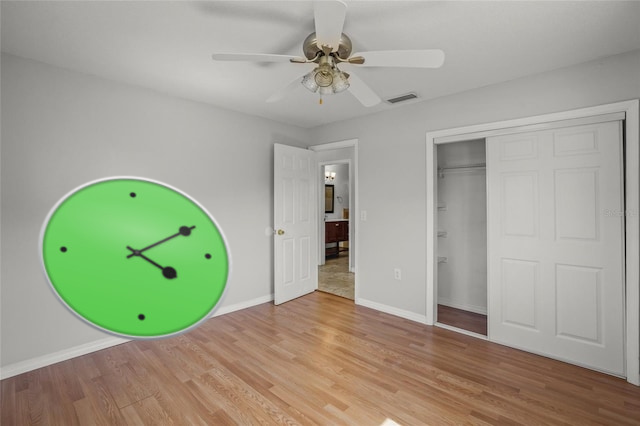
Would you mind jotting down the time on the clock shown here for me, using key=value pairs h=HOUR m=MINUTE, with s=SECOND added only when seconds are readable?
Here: h=4 m=10
